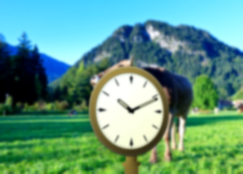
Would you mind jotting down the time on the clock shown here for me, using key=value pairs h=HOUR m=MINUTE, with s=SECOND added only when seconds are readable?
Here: h=10 m=11
